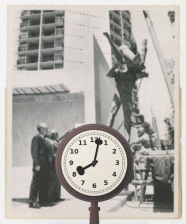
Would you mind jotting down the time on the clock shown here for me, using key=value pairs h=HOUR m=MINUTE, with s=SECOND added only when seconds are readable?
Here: h=8 m=2
